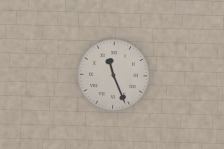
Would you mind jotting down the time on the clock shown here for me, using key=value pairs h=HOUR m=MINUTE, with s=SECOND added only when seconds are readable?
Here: h=11 m=26
